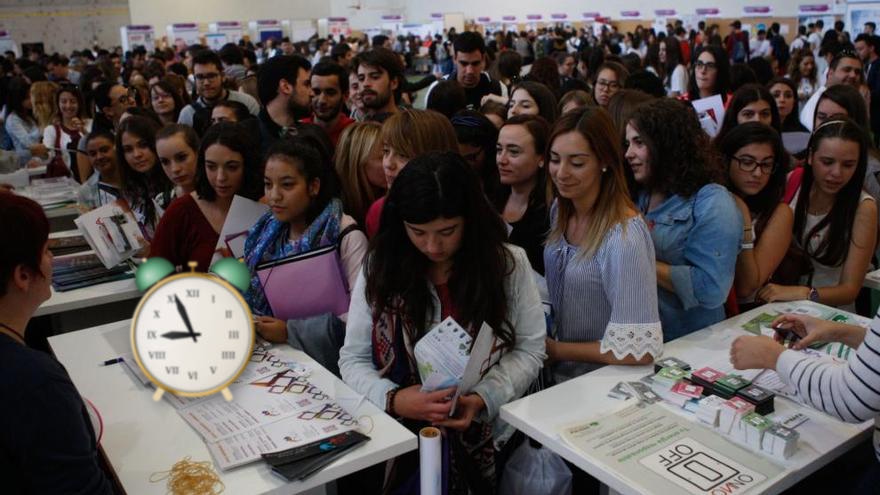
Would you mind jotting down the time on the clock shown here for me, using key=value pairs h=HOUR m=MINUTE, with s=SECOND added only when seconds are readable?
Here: h=8 m=56
